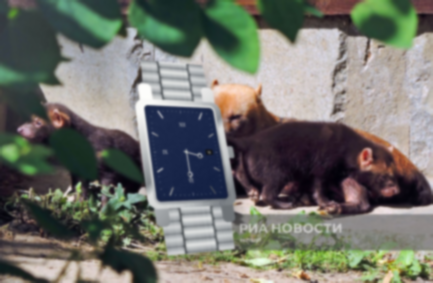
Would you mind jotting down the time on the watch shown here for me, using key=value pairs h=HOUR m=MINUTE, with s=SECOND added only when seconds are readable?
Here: h=3 m=30
